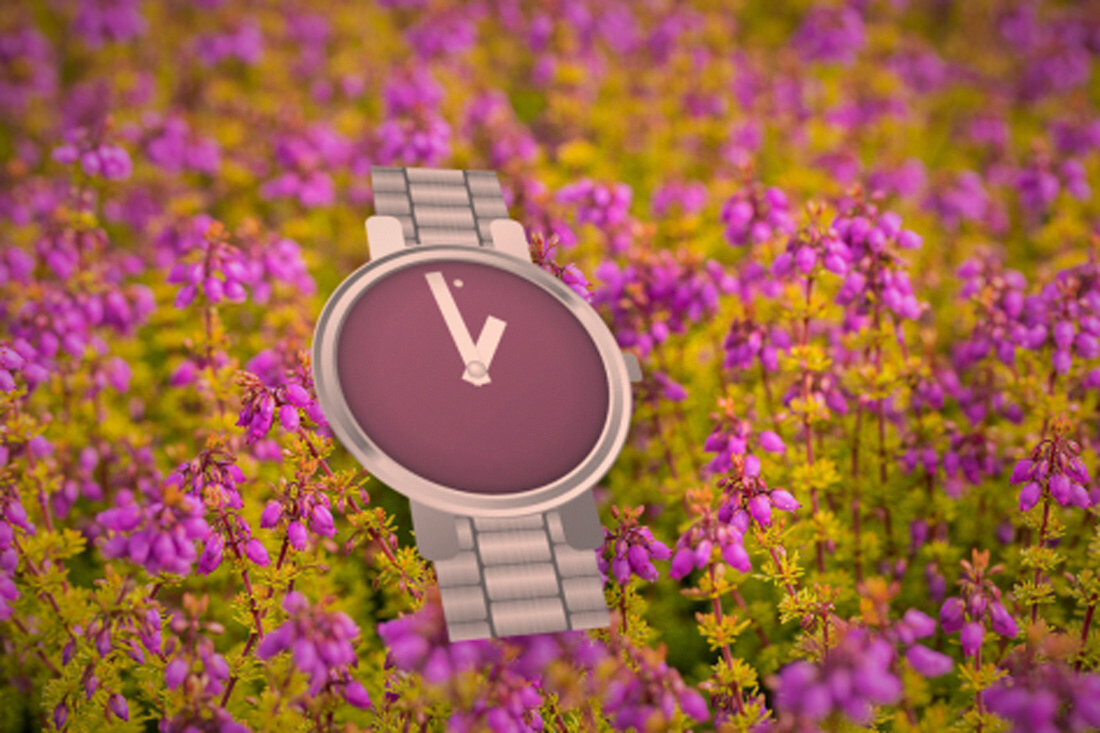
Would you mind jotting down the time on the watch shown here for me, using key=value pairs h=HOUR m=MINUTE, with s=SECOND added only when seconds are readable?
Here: h=12 m=58
